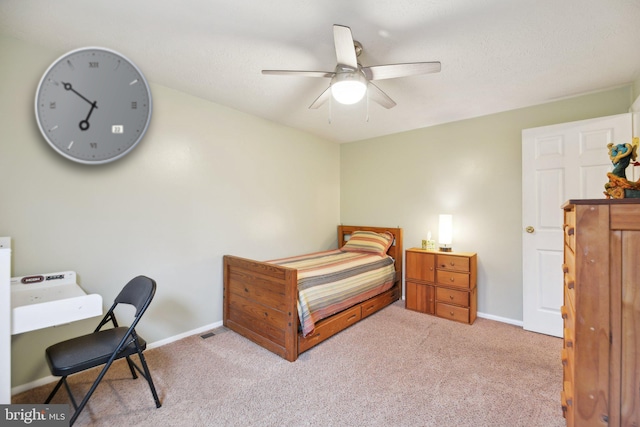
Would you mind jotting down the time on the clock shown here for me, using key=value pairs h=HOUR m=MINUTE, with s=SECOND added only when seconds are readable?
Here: h=6 m=51
